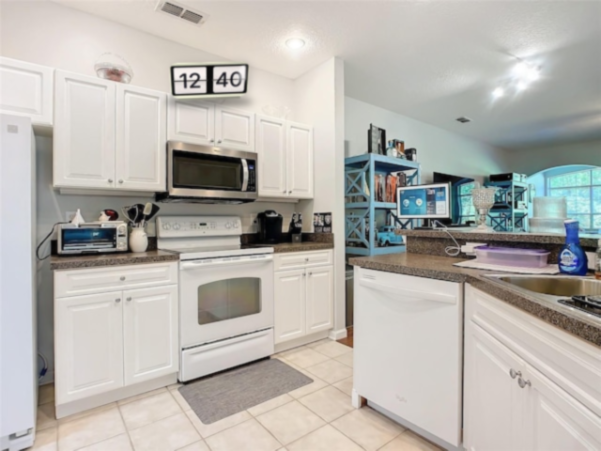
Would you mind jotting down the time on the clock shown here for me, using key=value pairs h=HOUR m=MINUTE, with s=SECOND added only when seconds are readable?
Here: h=12 m=40
